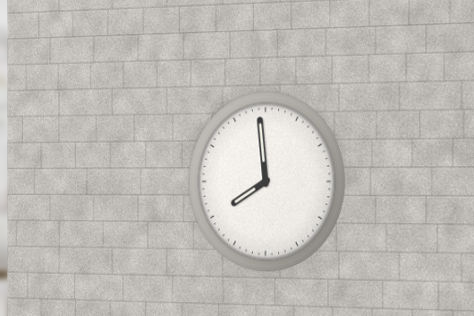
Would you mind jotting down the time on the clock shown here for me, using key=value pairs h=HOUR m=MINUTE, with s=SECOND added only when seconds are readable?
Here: h=7 m=59
